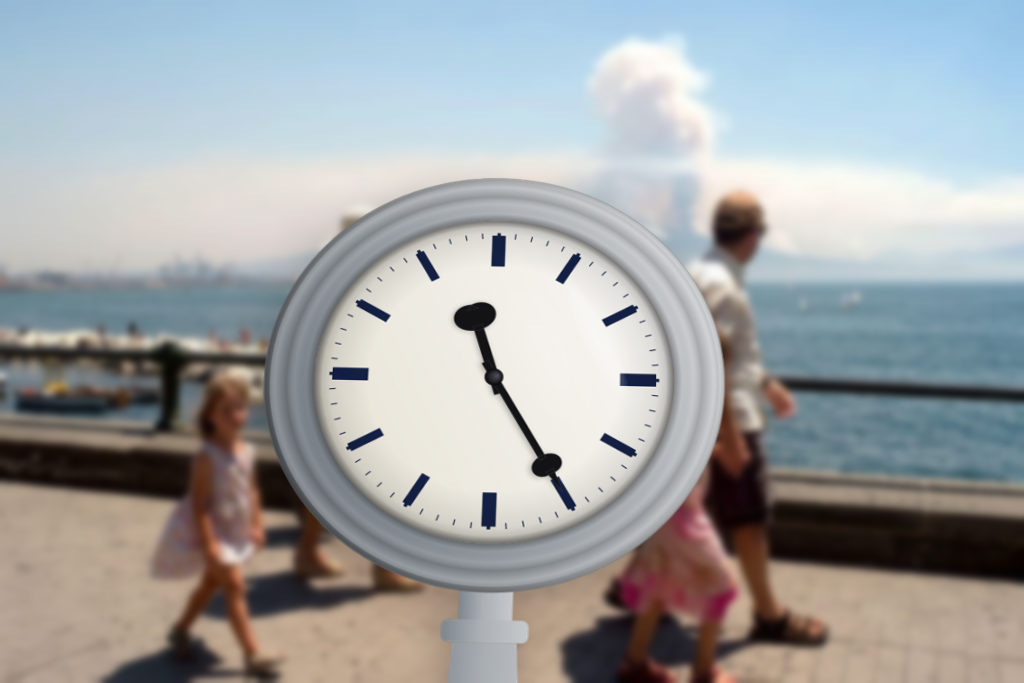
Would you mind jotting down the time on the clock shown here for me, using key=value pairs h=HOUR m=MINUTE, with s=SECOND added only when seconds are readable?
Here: h=11 m=25
